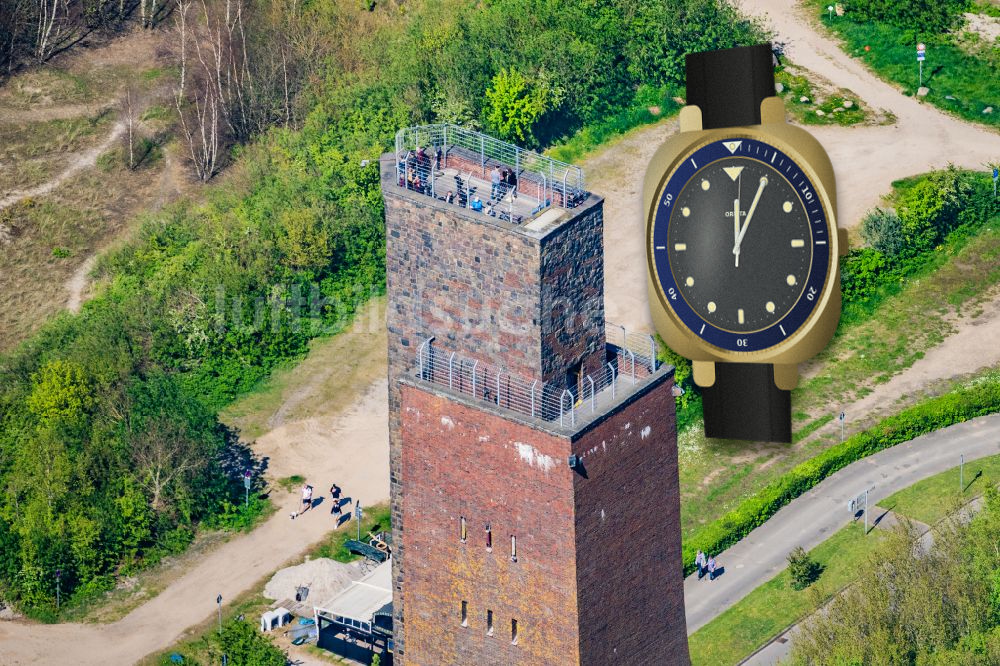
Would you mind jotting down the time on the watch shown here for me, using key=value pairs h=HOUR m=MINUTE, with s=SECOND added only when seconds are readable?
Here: h=12 m=5 s=1
